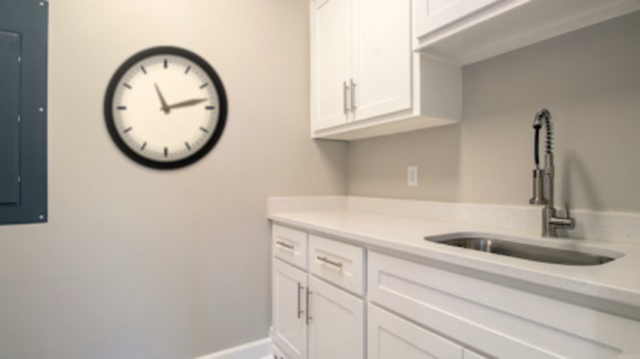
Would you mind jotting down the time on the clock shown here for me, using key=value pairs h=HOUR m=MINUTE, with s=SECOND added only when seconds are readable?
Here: h=11 m=13
